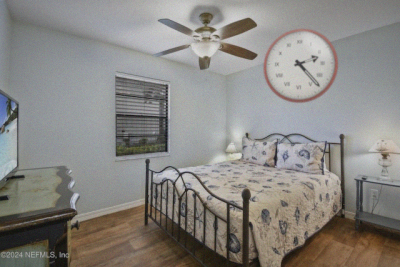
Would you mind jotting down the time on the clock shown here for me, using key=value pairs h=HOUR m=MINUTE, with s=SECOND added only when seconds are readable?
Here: h=2 m=23
